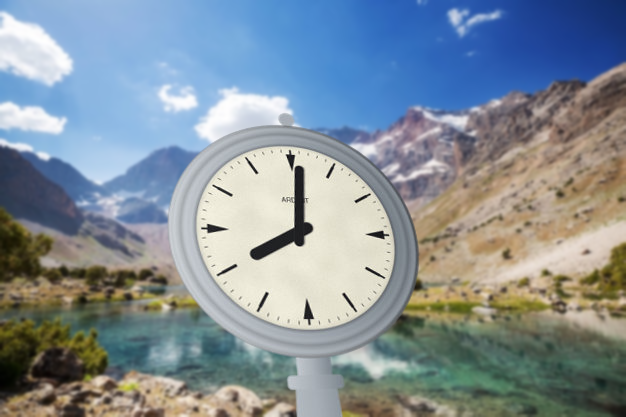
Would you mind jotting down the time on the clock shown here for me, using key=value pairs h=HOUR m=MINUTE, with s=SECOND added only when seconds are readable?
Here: h=8 m=1
